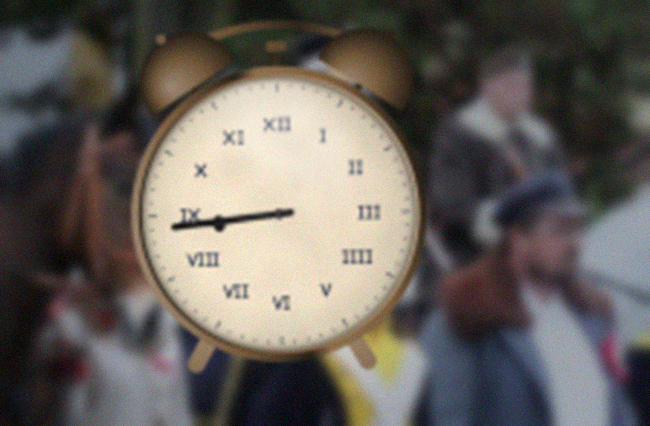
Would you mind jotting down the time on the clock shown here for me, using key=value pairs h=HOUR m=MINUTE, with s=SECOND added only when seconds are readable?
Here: h=8 m=44
